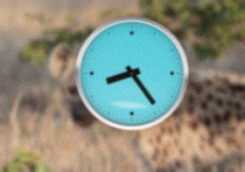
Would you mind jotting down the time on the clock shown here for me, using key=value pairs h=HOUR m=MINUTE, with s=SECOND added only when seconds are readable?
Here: h=8 m=24
